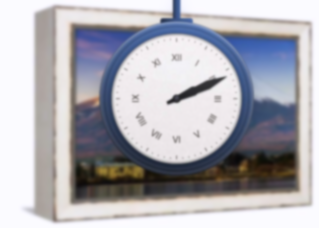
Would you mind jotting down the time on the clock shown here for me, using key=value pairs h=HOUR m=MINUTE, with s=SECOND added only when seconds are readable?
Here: h=2 m=11
